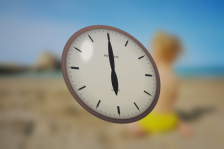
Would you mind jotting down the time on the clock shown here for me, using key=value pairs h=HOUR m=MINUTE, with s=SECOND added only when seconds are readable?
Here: h=6 m=0
